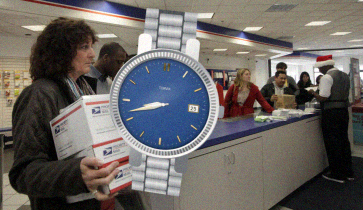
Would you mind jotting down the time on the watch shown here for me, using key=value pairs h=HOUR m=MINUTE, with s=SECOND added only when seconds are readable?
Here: h=8 m=42
